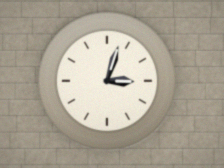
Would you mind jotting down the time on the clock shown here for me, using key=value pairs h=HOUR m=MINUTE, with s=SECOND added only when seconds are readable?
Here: h=3 m=3
